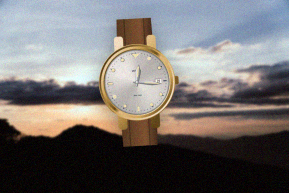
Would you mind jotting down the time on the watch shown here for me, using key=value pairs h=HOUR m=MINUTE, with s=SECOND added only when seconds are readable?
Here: h=12 m=16
